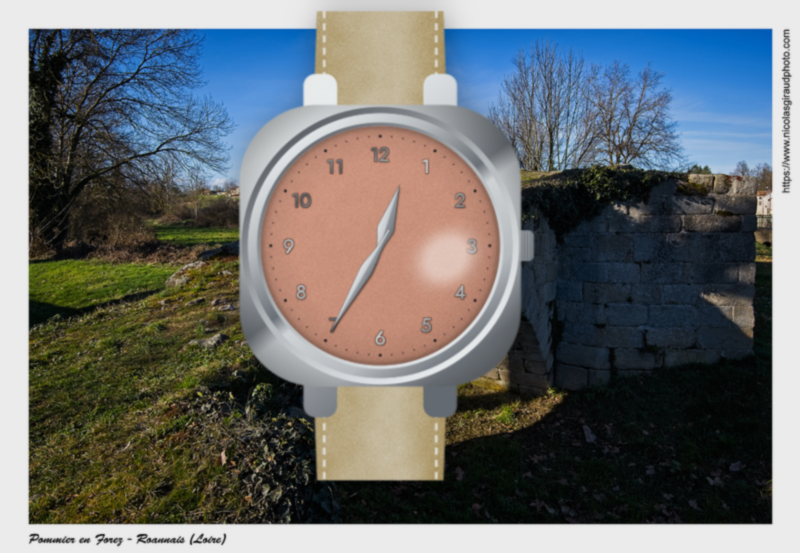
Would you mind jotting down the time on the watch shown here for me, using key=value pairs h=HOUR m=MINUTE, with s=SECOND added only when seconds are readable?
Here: h=12 m=35
